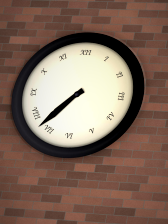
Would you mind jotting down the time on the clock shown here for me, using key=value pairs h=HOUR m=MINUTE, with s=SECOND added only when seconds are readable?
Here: h=7 m=37
